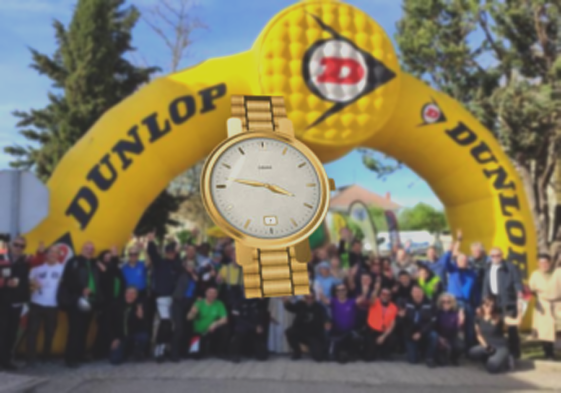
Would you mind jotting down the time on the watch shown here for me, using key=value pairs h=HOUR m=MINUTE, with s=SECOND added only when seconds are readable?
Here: h=3 m=47
